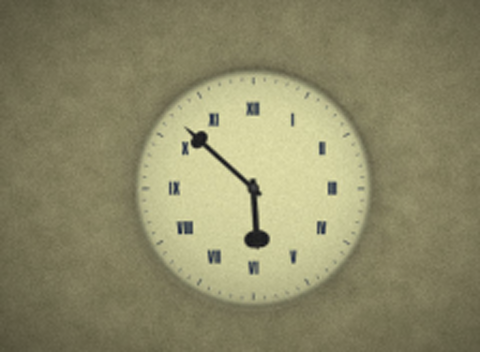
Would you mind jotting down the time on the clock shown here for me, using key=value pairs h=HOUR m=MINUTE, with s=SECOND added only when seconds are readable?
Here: h=5 m=52
